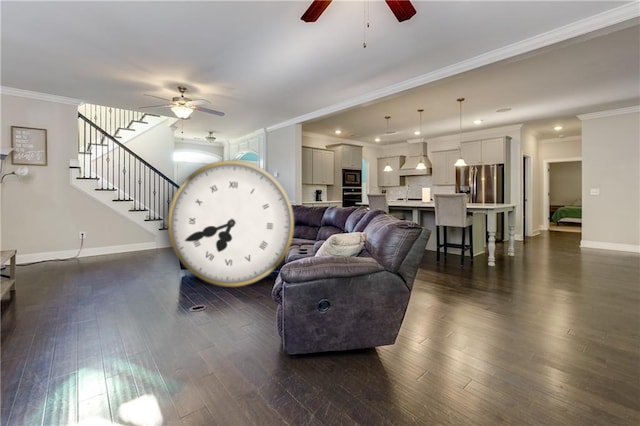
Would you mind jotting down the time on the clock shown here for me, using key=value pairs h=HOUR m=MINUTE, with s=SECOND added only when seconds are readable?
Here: h=6 m=41
